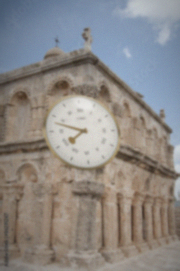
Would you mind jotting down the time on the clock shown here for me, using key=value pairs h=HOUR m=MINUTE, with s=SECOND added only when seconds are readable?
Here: h=7 m=48
